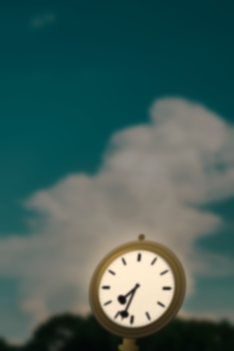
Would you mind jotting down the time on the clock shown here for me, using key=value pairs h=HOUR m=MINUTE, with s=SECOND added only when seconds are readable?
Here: h=7 m=33
